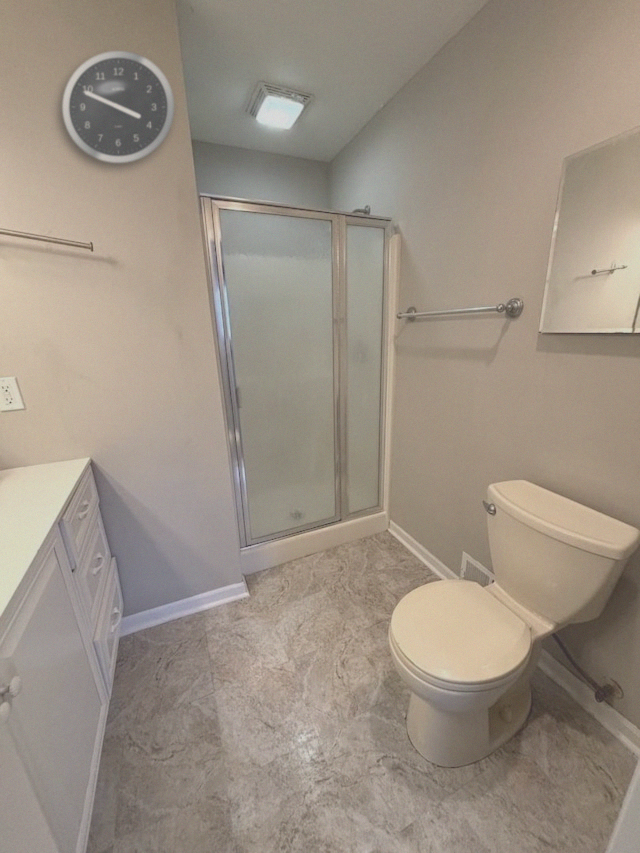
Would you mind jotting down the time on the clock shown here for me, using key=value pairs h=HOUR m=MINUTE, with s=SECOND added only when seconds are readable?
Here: h=3 m=49
